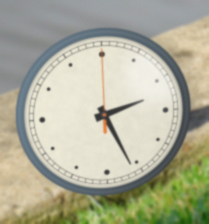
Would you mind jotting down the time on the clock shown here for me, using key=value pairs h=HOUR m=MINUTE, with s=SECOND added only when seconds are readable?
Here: h=2 m=26 s=0
